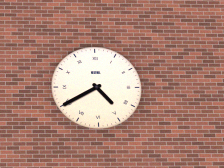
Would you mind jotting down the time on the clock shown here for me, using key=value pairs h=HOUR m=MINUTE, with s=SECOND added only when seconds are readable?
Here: h=4 m=40
